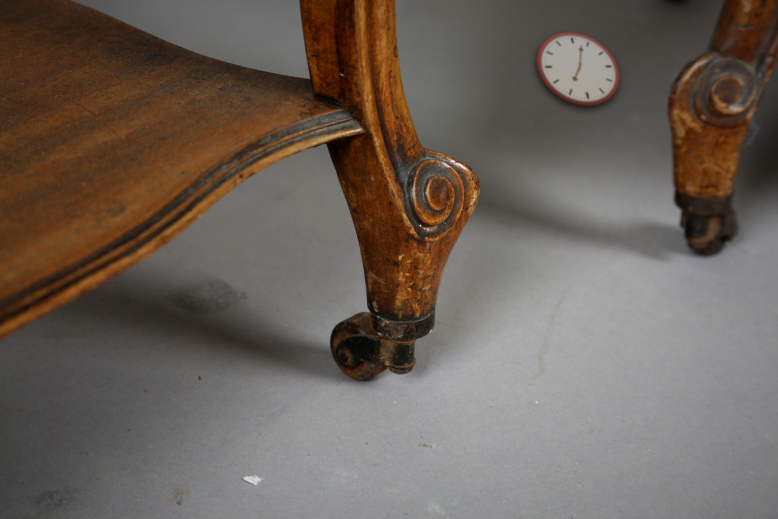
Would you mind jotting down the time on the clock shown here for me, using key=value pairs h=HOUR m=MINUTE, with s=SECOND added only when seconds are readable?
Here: h=7 m=3
